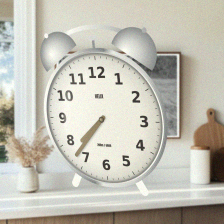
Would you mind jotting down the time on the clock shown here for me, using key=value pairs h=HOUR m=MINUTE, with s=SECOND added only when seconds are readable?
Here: h=7 m=37
